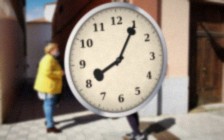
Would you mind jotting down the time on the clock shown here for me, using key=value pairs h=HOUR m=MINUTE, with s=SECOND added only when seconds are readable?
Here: h=8 m=5
